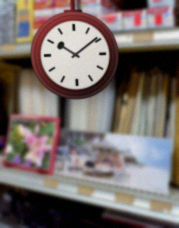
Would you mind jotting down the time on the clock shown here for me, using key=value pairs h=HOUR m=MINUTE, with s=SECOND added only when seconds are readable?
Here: h=10 m=9
